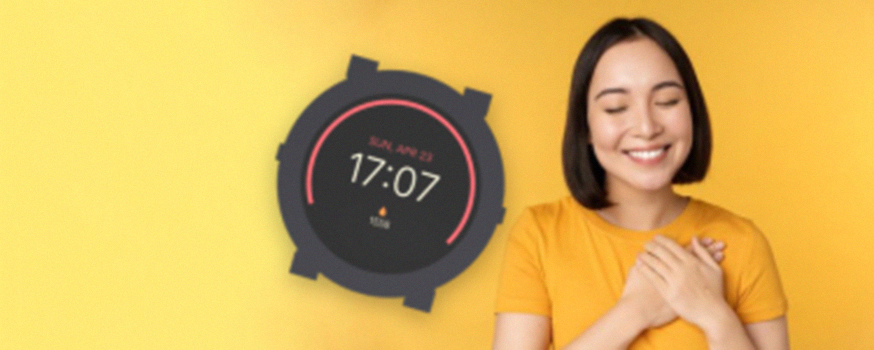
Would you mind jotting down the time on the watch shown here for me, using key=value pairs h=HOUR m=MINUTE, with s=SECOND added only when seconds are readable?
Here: h=17 m=7
